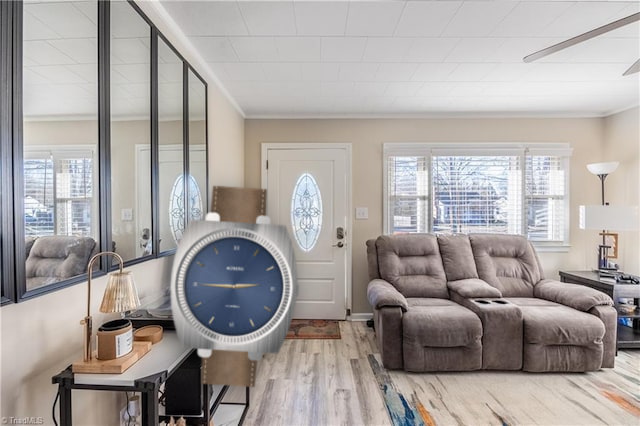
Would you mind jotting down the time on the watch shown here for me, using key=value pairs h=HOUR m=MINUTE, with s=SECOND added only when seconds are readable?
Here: h=2 m=45
